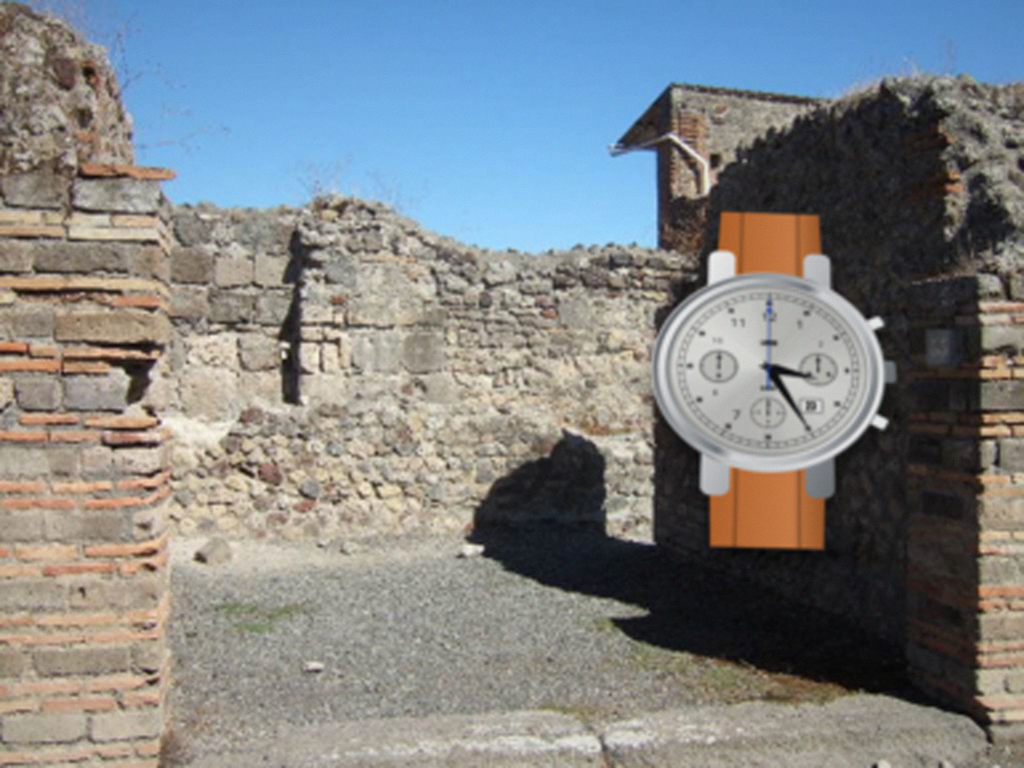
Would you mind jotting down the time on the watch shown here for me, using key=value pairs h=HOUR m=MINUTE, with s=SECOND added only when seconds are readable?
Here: h=3 m=25
